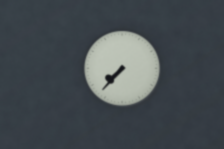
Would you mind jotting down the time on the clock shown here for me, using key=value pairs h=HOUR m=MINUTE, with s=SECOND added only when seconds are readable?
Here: h=7 m=37
